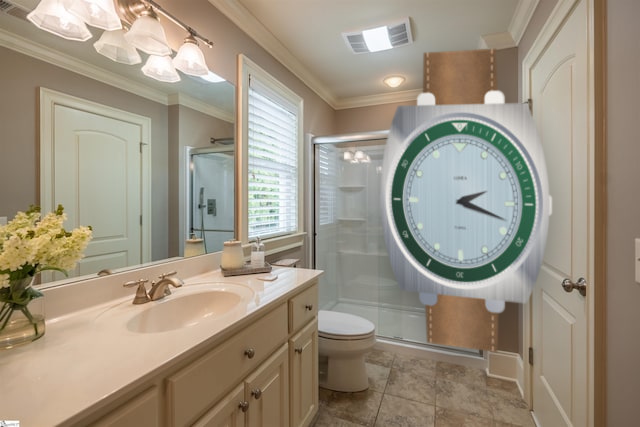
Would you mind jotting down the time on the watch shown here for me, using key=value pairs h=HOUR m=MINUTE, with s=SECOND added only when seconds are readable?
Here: h=2 m=18
